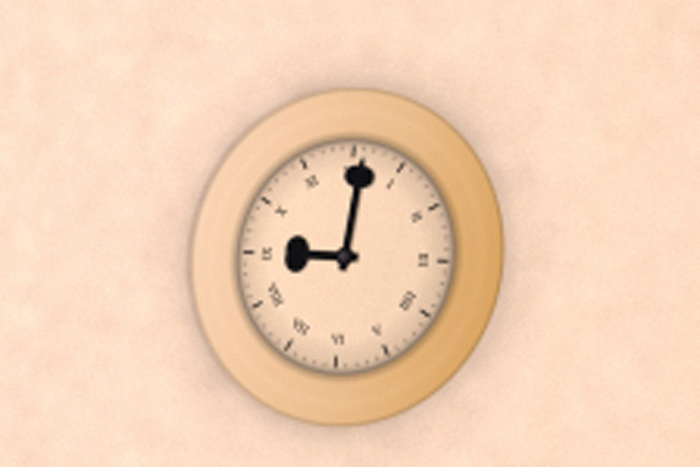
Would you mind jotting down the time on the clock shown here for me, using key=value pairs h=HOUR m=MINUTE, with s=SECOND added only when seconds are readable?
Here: h=9 m=1
